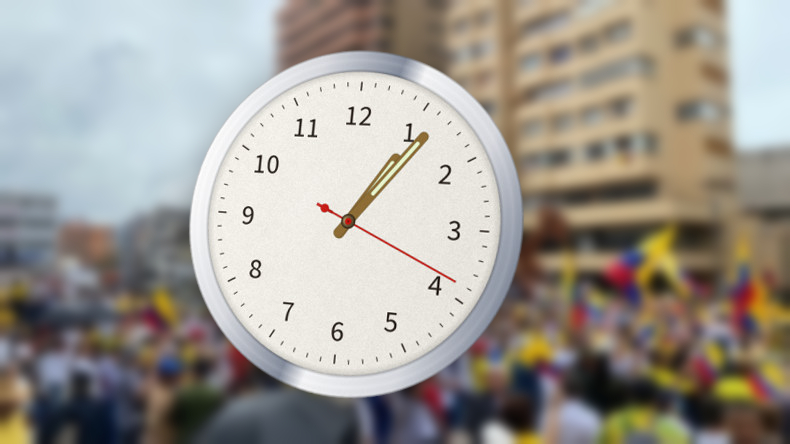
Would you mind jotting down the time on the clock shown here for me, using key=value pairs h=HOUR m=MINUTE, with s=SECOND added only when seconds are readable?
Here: h=1 m=6 s=19
